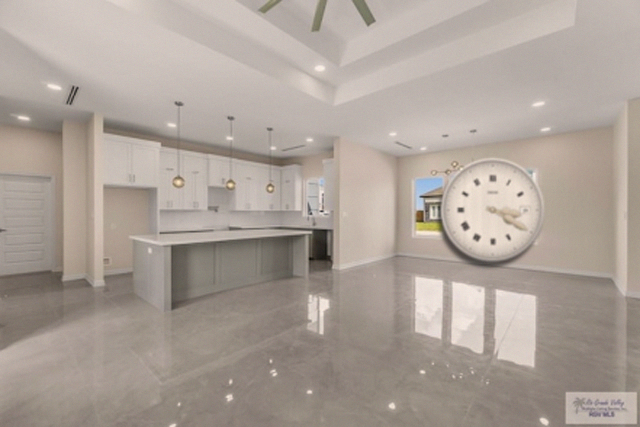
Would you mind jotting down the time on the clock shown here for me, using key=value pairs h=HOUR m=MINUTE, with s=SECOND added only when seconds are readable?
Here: h=3 m=20
